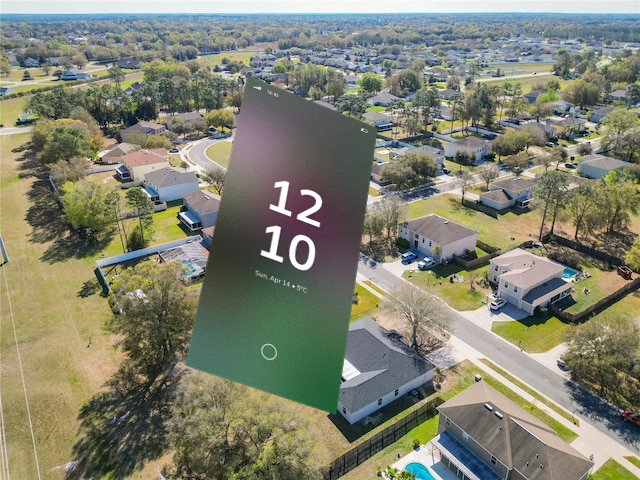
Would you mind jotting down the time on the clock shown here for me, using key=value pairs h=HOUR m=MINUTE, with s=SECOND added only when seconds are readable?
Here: h=12 m=10
